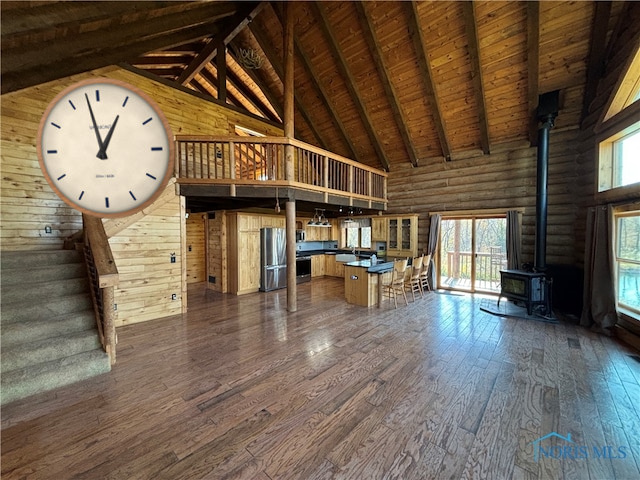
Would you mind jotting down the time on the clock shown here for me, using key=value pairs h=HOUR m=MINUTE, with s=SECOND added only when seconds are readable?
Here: h=12 m=58
